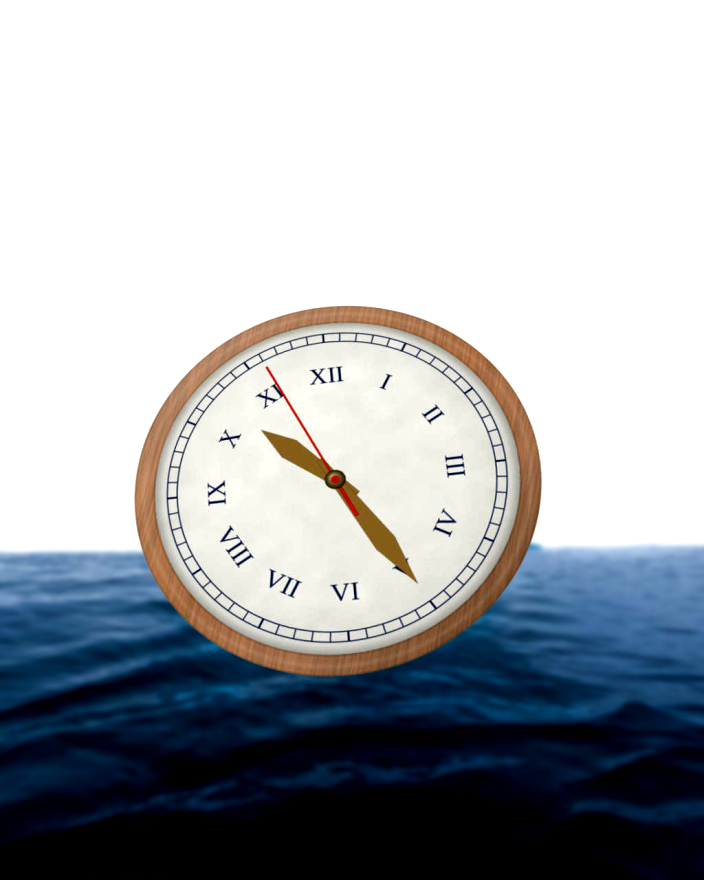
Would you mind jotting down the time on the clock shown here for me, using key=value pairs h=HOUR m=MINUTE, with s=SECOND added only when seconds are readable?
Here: h=10 m=24 s=56
